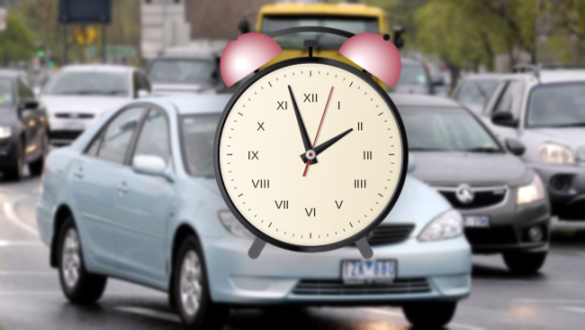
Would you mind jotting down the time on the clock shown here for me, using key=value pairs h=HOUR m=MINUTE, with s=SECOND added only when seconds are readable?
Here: h=1 m=57 s=3
